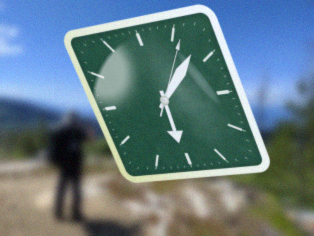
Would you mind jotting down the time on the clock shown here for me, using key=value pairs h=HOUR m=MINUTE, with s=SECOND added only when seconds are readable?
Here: h=6 m=8 s=6
